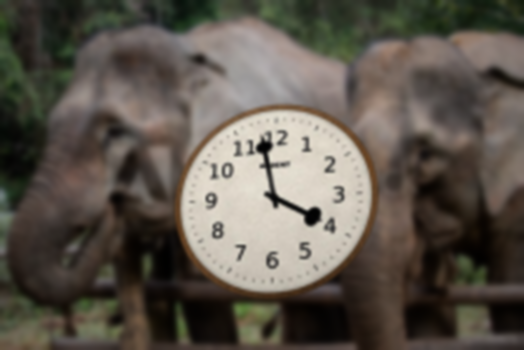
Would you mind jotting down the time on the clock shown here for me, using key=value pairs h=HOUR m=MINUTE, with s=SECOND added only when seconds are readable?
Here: h=3 m=58
